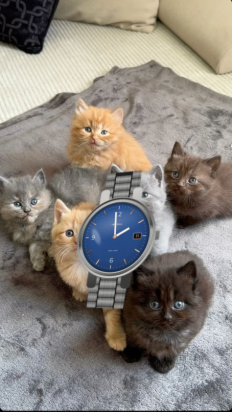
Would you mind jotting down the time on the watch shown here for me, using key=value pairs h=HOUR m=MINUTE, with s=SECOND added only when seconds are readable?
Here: h=1 m=59
